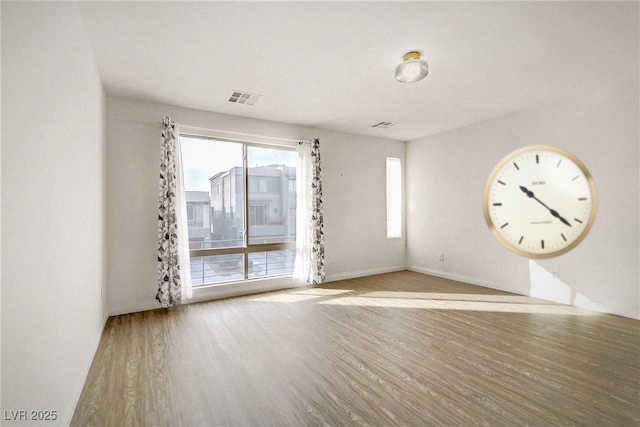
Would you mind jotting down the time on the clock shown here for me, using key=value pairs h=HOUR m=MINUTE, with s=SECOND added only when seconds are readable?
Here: h=10 m=22
